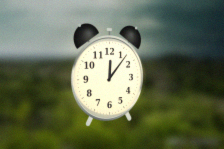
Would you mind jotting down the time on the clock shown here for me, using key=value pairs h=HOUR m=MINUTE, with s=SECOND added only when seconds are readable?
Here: h=12 m=7
